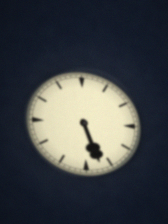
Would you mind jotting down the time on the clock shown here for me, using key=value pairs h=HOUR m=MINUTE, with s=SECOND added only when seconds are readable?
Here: h=5 m=27
